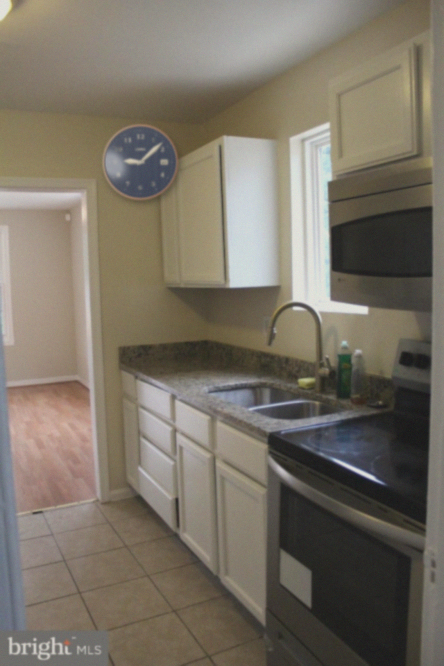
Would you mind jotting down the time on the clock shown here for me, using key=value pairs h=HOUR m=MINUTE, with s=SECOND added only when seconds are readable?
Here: h=9 m=8
